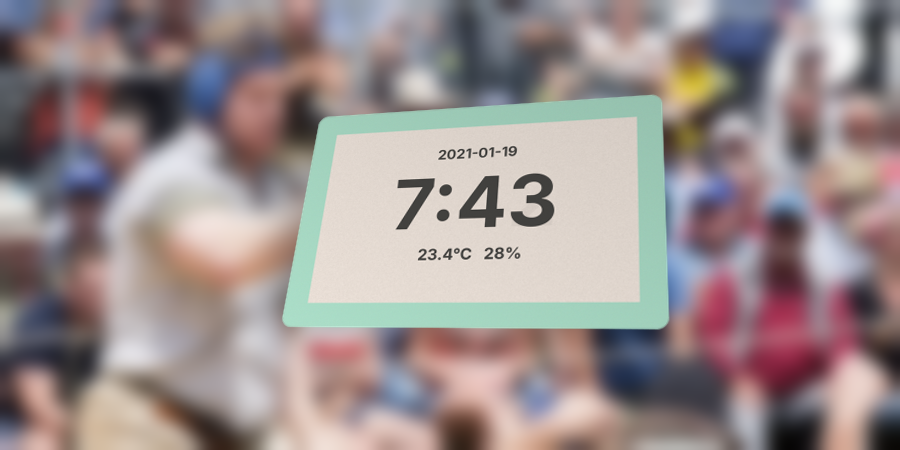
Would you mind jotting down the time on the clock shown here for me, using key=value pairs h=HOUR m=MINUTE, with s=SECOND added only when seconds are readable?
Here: h=7 m=43
